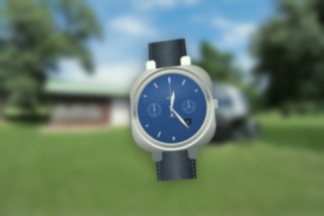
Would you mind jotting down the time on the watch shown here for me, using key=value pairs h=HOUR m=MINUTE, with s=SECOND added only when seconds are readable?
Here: h=12 m=24
